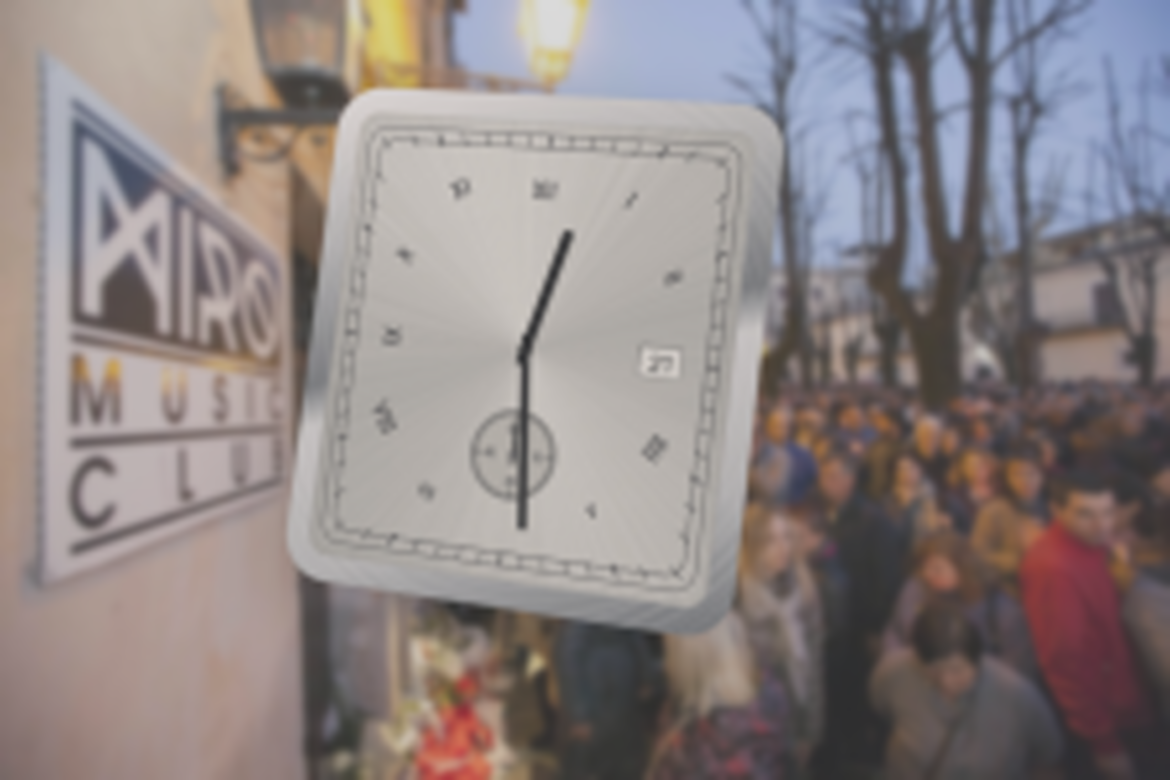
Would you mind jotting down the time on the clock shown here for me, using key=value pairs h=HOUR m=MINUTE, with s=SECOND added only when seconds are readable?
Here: h=12 m=29
